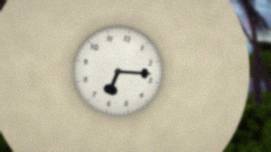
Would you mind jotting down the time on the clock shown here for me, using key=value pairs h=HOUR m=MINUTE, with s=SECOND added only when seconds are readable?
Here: h=6 m=13
